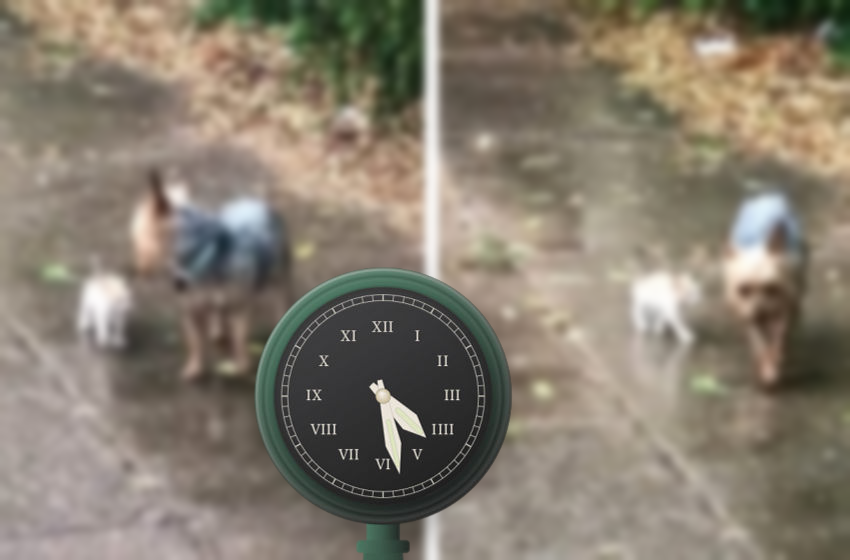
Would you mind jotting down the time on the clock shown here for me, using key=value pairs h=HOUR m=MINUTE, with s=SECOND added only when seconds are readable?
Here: h=4 m=28
